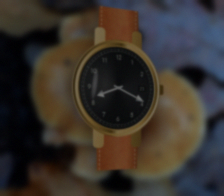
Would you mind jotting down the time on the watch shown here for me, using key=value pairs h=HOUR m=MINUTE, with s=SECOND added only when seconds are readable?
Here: h=8 m=19
